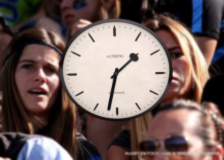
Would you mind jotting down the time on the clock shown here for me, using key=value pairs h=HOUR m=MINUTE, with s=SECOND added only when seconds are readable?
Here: h=1 m=32
